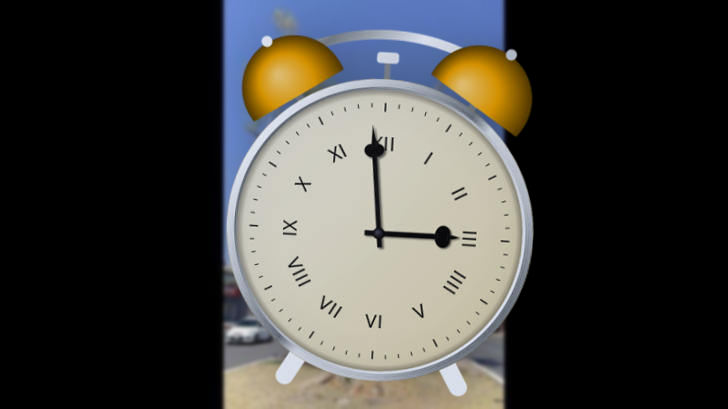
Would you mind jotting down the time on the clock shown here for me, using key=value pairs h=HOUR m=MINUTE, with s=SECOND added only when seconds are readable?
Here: h=2 m=59
